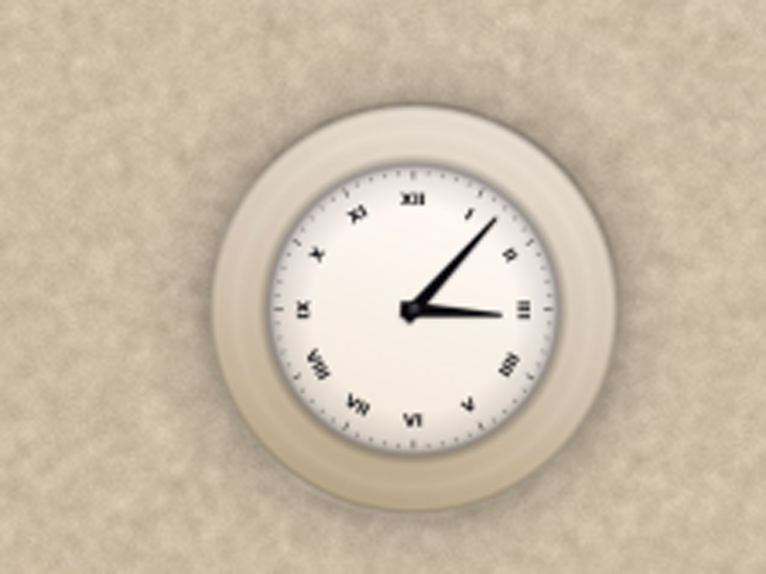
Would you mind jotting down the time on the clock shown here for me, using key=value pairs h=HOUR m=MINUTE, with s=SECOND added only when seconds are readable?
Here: h=3 m=7
